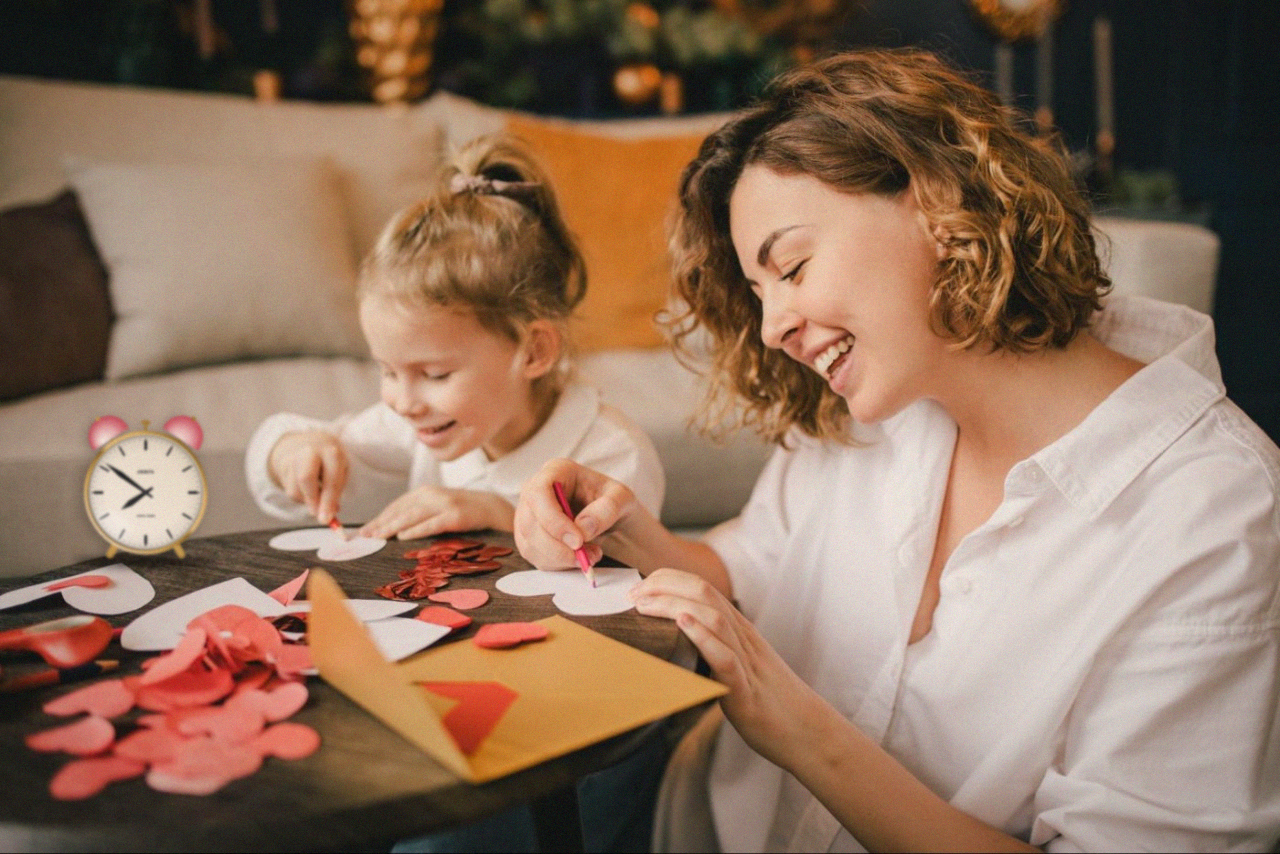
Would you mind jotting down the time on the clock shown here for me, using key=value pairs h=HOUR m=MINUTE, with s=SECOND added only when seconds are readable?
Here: h=7 m=51
